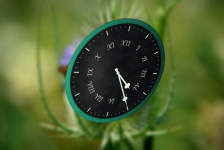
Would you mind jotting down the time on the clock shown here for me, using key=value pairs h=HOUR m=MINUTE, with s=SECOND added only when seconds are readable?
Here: h=4 m=25
